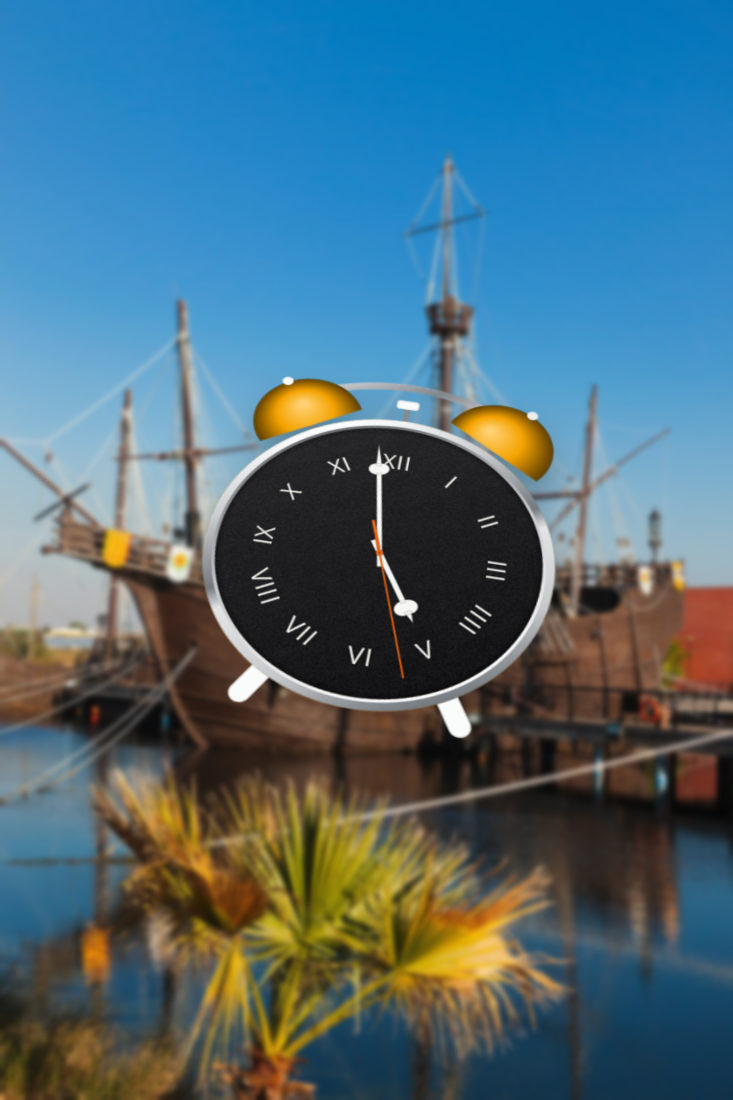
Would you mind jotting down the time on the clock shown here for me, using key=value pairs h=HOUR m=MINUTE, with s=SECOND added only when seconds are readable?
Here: h=4 m=58 s=27
